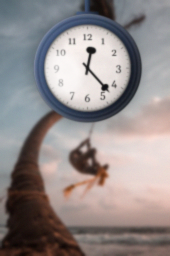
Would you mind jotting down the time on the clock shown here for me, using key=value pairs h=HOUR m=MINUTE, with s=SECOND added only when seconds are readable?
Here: h=12 m=23
